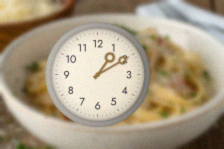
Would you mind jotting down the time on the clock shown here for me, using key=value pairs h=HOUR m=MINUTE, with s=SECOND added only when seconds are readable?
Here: h=1 m=10
